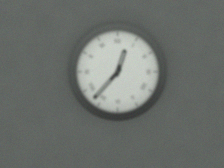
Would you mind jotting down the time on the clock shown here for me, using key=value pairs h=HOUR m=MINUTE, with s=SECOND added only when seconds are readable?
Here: h=12 m=37
